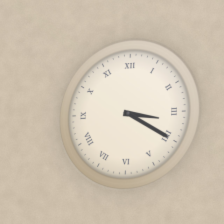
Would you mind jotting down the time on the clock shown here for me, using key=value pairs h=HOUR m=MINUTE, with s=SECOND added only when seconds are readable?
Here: h=3 m=20
